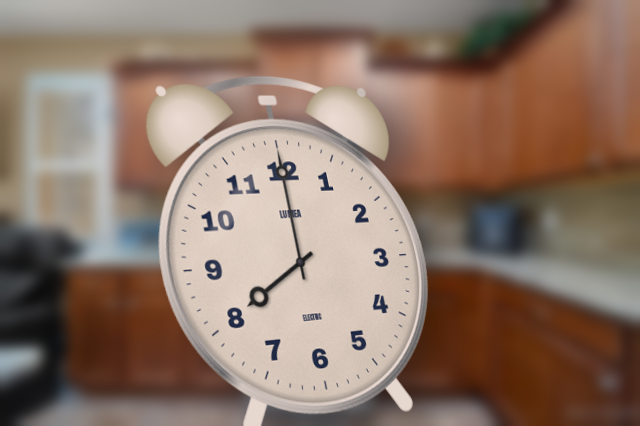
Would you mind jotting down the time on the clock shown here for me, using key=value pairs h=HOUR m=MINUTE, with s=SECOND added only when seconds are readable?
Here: h=8 m=0
